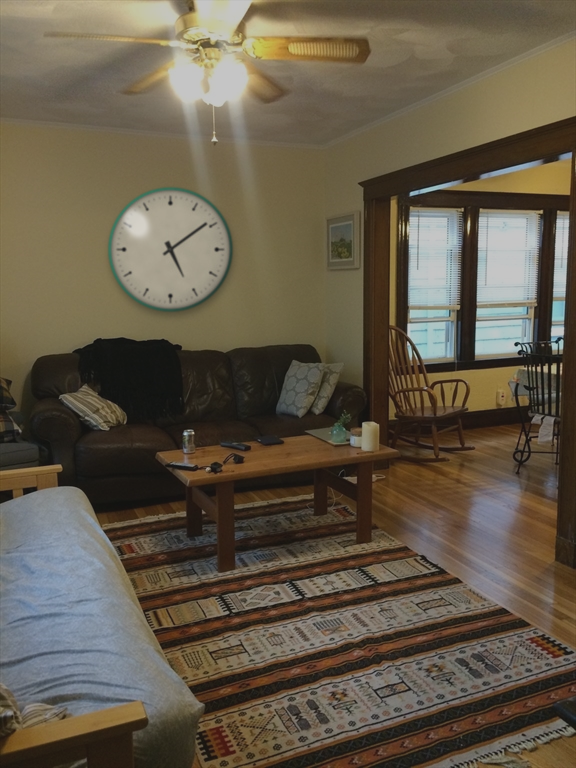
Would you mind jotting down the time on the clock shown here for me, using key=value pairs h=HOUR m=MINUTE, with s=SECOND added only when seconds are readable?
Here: h=5 m=9
